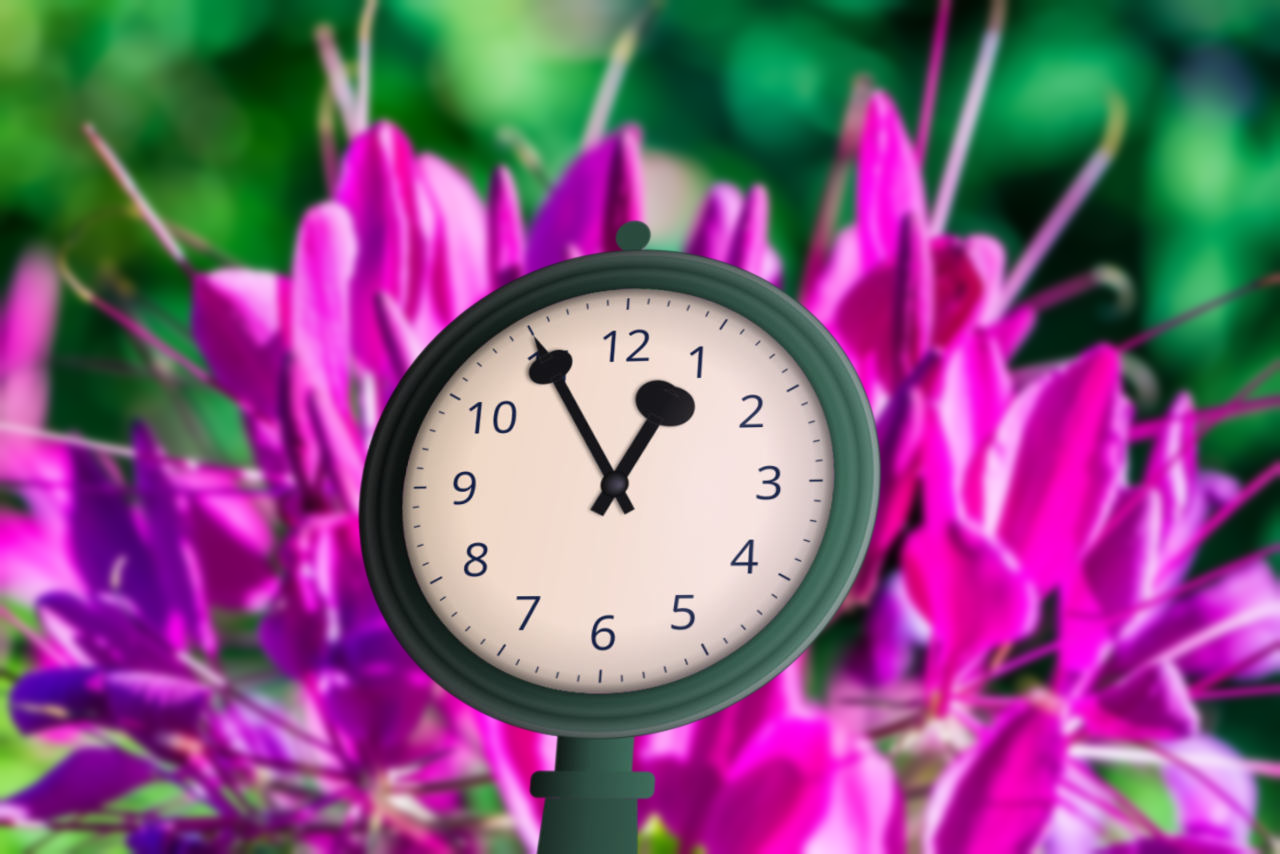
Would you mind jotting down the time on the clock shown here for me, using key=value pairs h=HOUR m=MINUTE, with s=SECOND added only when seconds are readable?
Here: h=12 m=55
